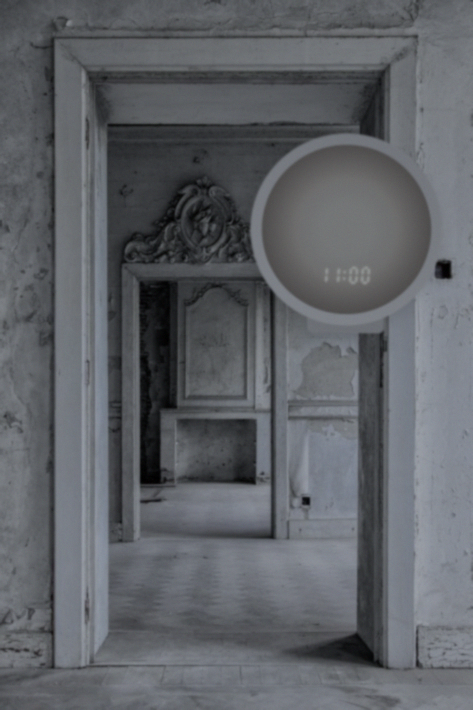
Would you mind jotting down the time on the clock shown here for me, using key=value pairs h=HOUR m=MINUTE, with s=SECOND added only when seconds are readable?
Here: h=11 m=0
